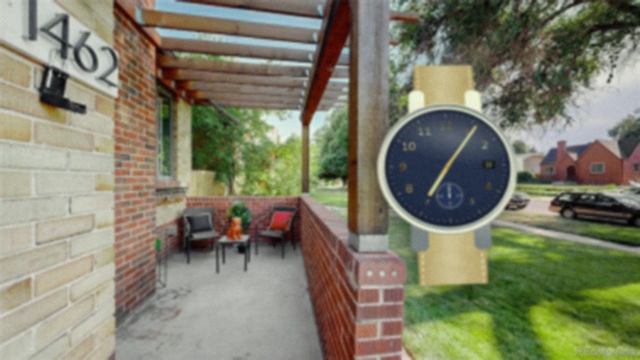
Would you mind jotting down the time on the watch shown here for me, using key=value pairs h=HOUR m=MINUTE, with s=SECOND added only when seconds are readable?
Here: h=7 m=6
